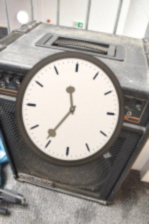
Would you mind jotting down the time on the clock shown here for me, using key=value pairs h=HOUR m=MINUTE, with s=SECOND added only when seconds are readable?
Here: h=11 m=36
